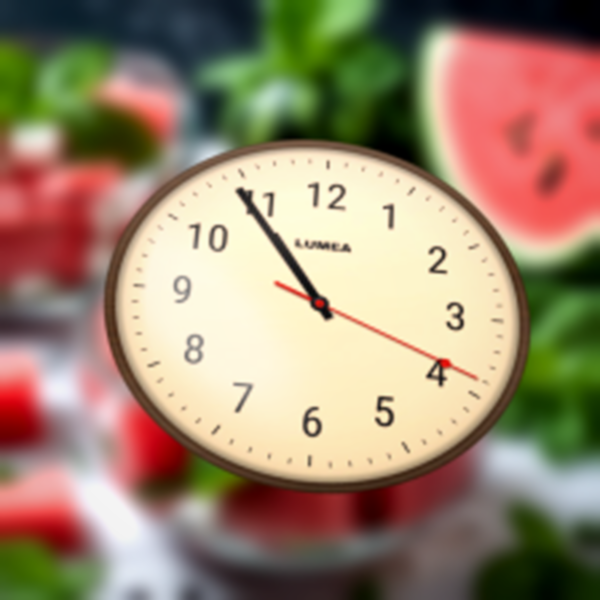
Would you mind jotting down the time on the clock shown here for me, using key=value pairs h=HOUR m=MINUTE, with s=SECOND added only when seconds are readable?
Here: h=10 m=54 s=19
